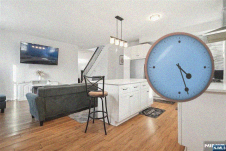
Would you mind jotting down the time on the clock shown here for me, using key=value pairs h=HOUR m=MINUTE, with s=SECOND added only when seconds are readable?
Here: h=4 m=27
